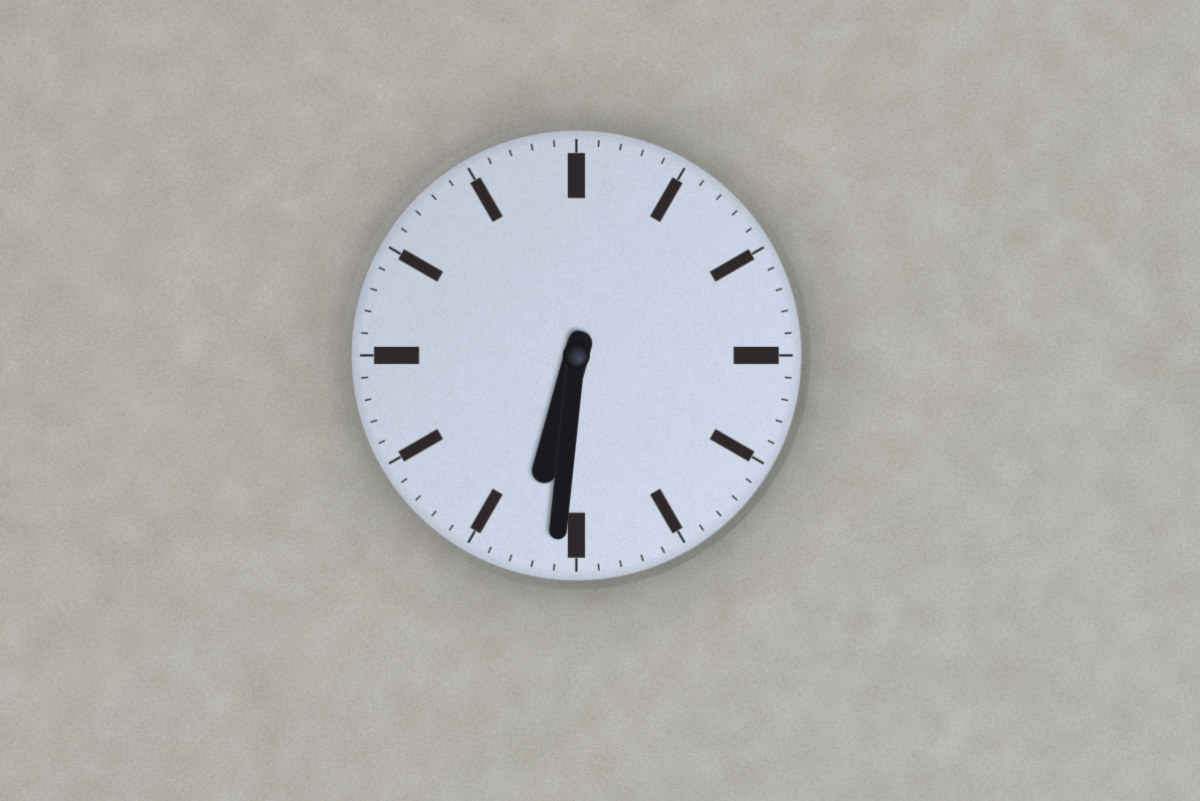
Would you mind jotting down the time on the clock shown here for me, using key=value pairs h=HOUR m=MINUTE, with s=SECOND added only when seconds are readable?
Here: h=6 m=31
